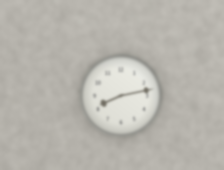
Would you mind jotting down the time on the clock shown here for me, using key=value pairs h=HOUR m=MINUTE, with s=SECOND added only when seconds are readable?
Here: h=8 m=13
